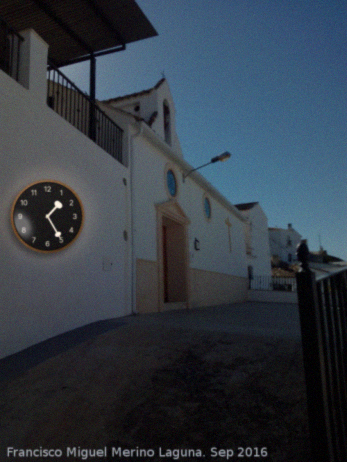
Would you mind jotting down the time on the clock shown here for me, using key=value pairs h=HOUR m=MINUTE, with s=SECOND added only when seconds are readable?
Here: h=1 m=25
